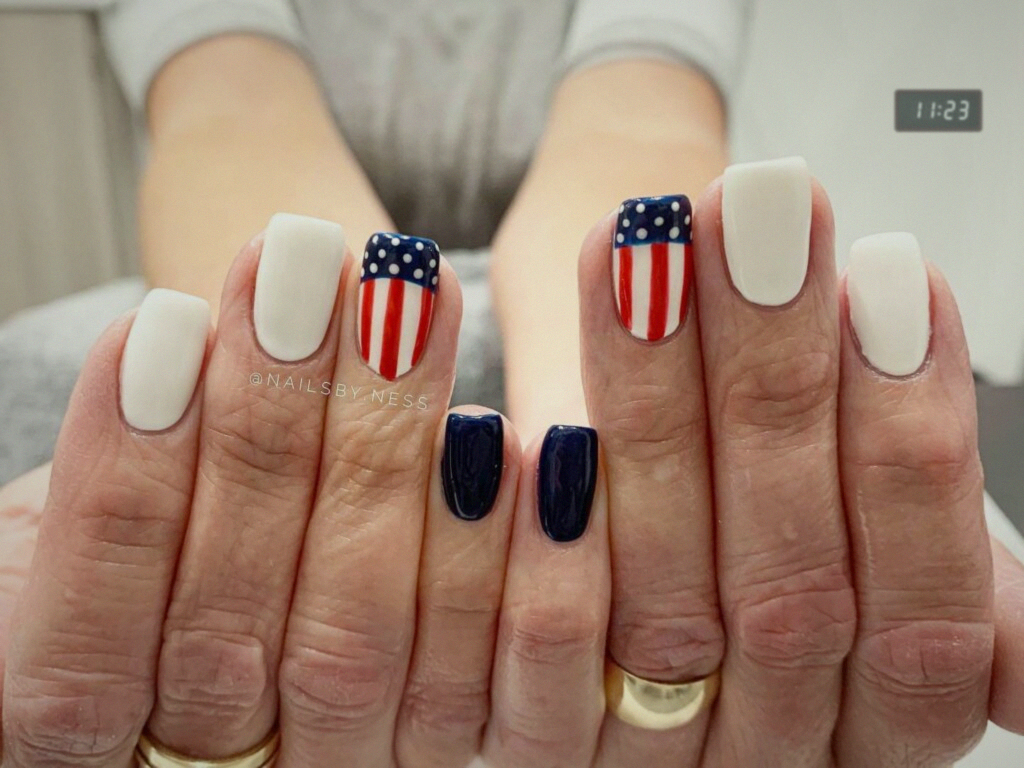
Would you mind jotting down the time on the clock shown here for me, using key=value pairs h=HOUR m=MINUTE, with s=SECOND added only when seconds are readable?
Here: h=11 m=23
